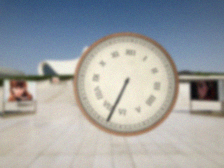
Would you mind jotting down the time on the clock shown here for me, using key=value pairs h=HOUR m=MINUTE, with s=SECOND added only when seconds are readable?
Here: h=6 m=33
